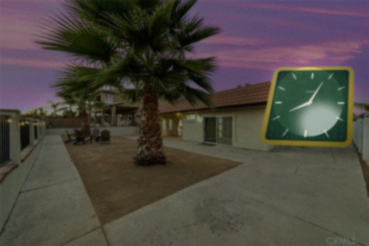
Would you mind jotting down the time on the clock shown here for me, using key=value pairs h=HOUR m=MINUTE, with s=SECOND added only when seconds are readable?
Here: h=8 m=4
